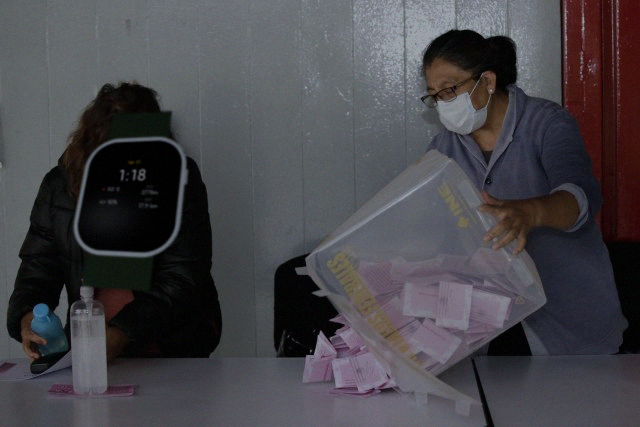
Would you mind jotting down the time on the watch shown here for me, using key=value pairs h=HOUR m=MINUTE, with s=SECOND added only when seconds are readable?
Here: h=1 m=18
